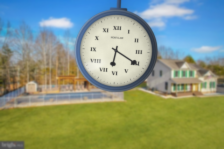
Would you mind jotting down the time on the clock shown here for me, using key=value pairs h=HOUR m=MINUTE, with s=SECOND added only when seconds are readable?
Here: h=6 m=20
